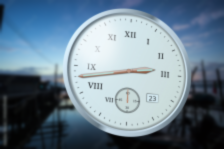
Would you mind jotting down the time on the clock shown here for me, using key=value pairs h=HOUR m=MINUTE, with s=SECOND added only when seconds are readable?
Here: h=2 m=43
